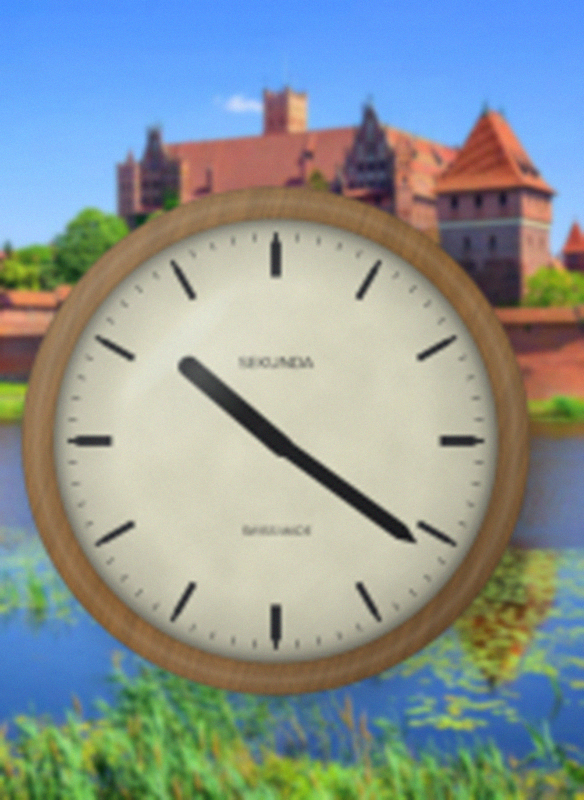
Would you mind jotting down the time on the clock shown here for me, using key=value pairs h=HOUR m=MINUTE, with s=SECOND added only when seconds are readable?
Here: h=10 m=21
